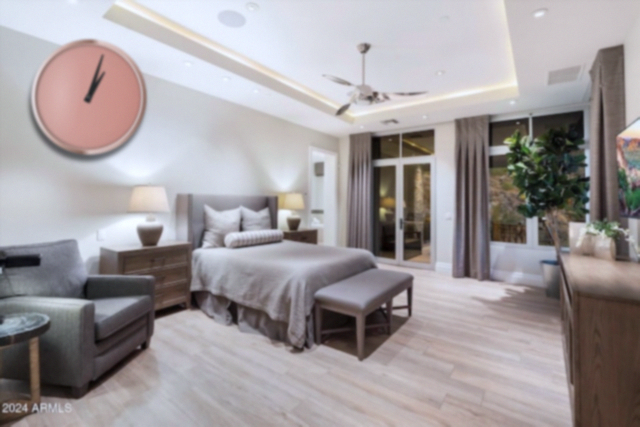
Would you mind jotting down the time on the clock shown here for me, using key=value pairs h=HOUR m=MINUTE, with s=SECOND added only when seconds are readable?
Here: h=1 m=3
